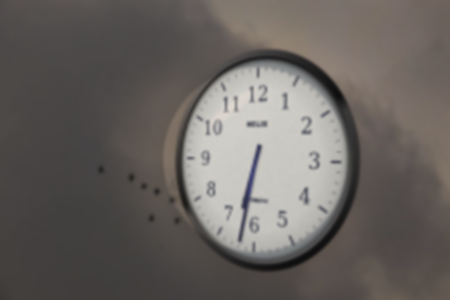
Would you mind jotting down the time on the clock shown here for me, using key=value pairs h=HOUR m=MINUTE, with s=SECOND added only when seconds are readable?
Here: h=6 m=32
